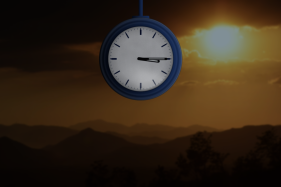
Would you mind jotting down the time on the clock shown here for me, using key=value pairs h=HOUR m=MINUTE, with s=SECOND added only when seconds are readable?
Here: h=3 m=15
